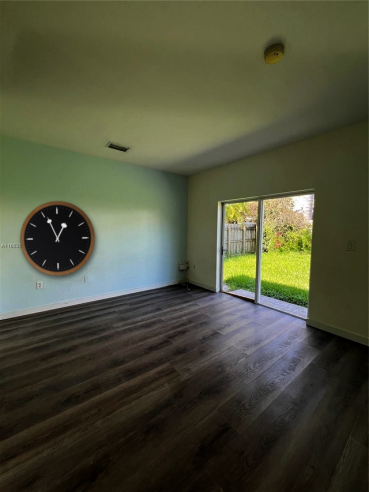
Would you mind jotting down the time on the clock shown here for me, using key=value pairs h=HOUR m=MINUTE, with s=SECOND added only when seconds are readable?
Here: h=12 m=56
